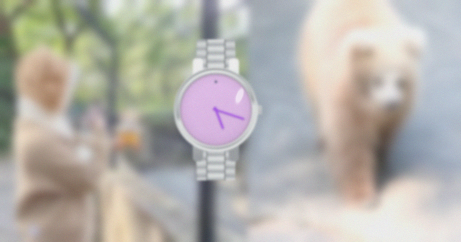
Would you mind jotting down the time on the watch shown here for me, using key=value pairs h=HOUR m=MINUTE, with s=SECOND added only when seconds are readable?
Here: h=5 m=18
